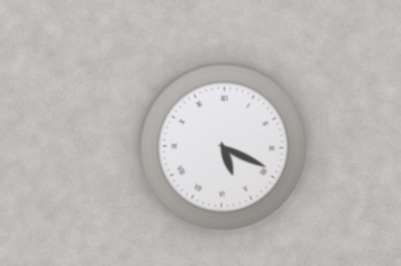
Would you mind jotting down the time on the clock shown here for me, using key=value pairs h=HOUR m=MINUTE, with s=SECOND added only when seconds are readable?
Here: h=5 m=19
